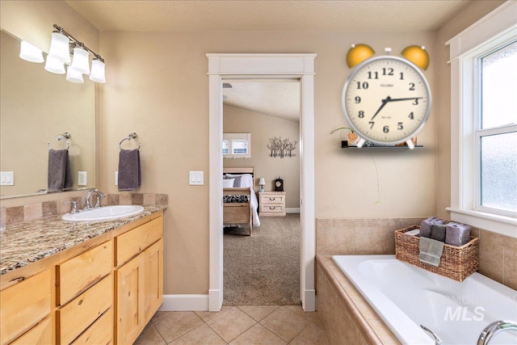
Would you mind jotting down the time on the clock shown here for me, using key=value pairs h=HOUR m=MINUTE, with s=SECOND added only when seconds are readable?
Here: h=7 m=14
